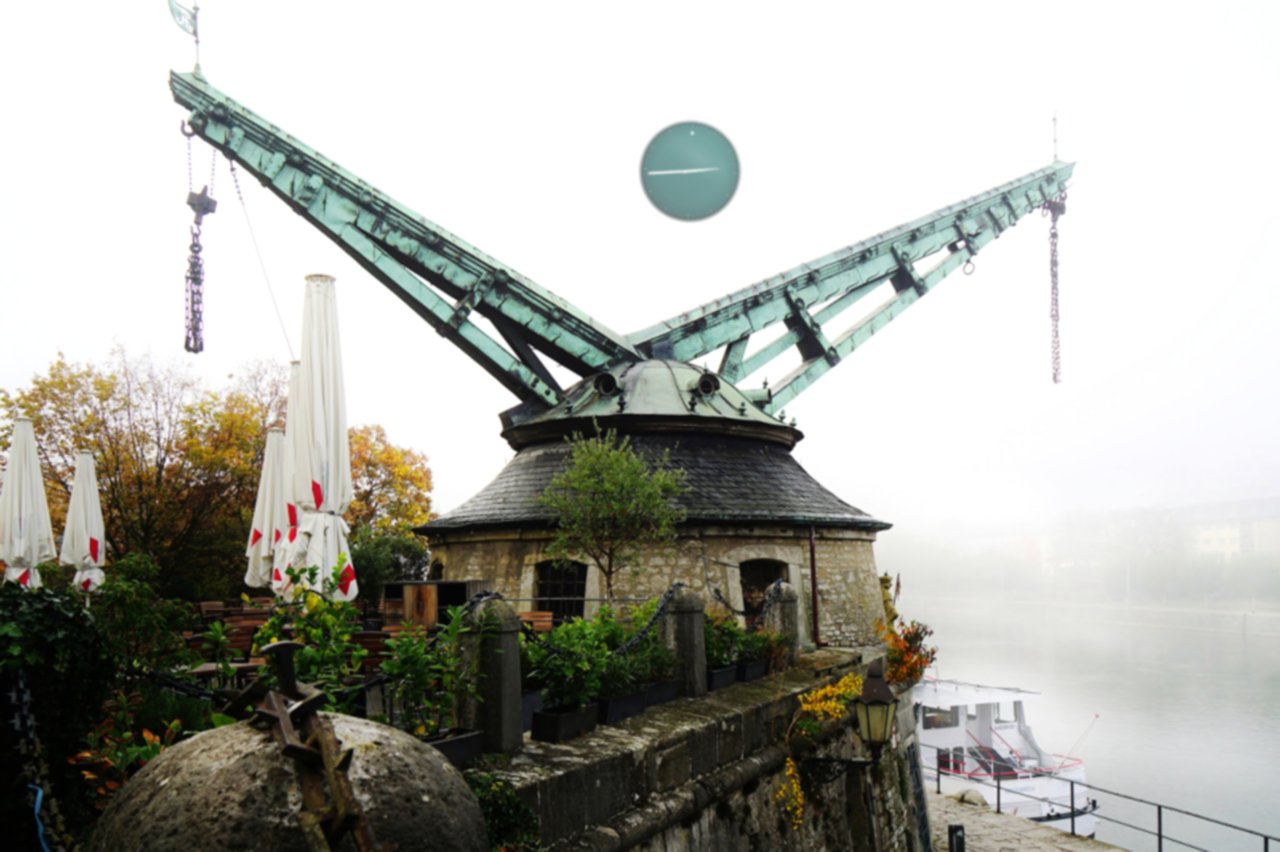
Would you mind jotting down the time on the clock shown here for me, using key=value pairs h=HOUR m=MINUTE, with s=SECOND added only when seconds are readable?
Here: h=2 m=44
